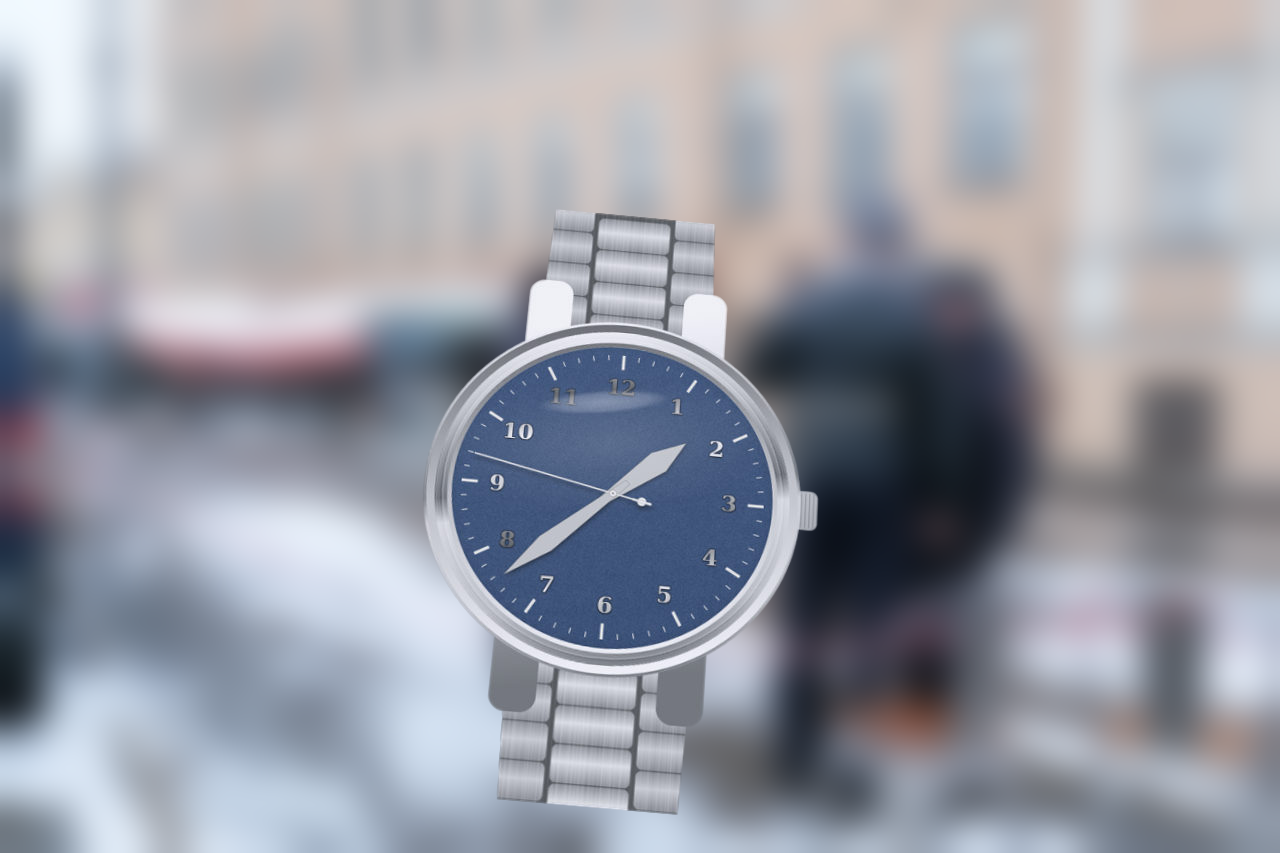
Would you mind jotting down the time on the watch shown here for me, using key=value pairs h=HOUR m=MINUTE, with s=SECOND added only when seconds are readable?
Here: h=1 m=37 s=47
